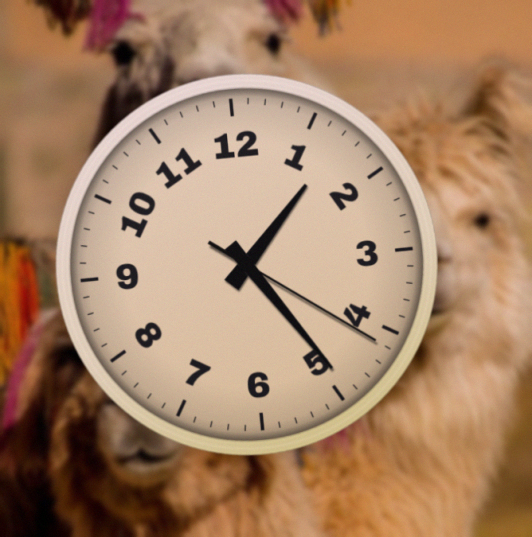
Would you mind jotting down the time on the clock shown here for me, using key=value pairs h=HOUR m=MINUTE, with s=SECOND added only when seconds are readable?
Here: h=1 m=24 s=21
